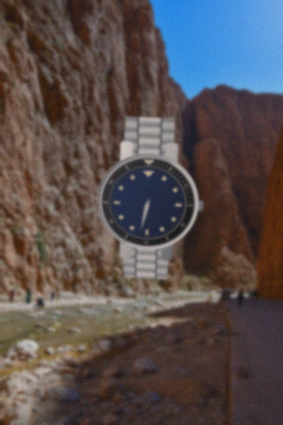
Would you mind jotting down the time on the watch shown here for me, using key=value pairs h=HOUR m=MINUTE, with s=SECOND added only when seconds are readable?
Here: h=6 m=32
